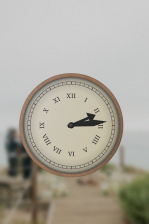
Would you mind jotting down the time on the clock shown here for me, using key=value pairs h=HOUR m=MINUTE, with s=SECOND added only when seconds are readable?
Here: h=2 m=14
